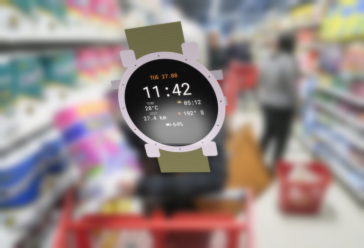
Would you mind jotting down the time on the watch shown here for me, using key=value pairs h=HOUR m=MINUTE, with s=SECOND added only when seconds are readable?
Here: h=11 m=42
